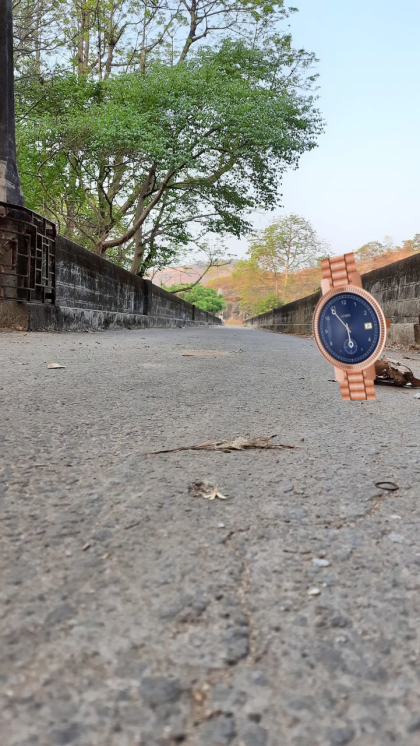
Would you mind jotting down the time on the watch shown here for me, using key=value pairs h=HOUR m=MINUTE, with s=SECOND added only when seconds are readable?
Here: h=5 m=54
